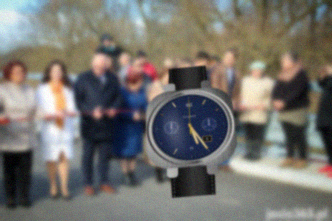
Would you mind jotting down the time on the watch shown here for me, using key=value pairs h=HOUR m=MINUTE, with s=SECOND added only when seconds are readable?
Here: h=5 m=25
